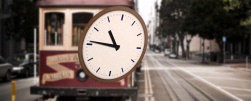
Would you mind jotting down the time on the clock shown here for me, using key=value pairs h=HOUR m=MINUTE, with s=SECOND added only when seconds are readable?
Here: h=10 m=46
